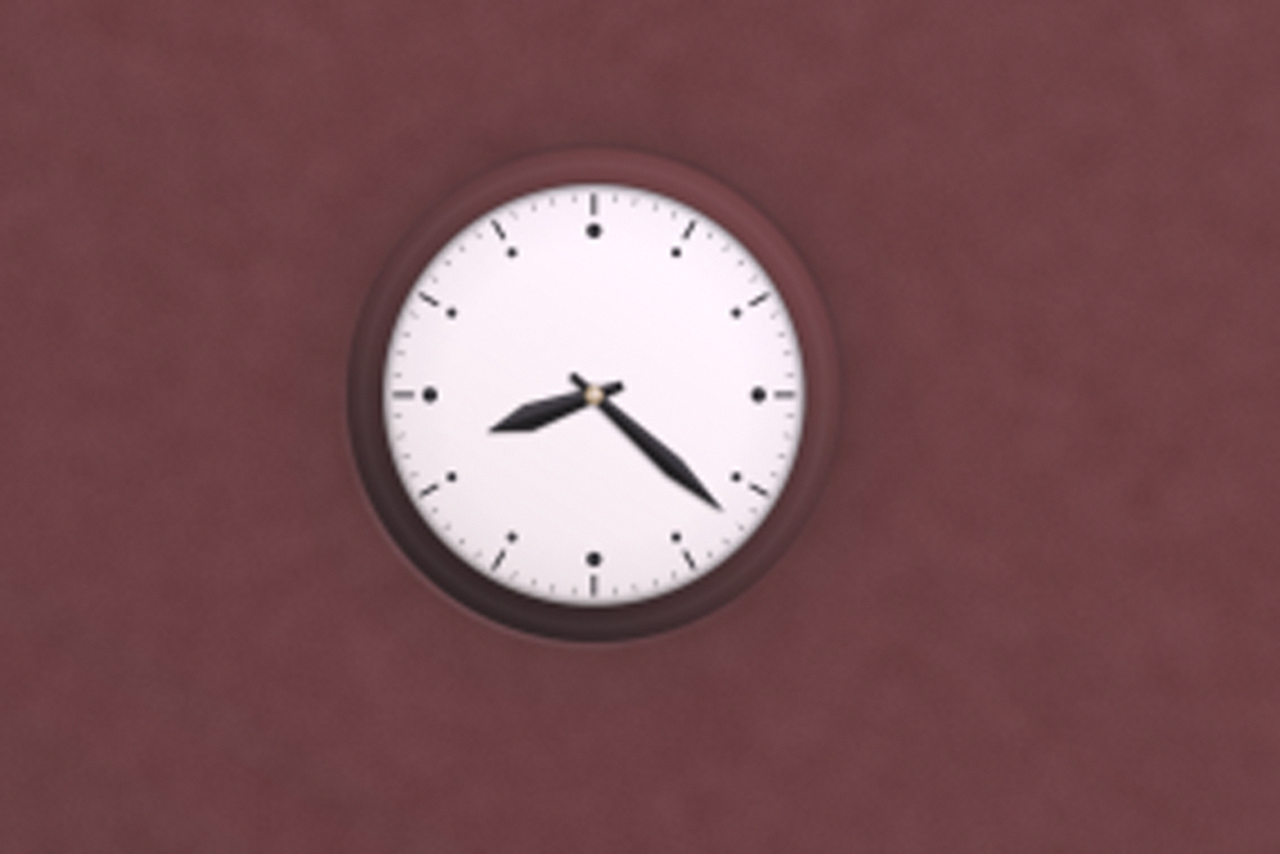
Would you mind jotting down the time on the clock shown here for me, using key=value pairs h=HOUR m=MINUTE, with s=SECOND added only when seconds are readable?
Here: h=8 m=22
